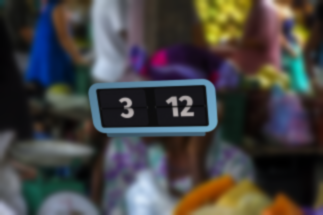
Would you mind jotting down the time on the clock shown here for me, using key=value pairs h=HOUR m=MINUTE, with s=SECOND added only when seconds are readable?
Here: h=3 m=12
